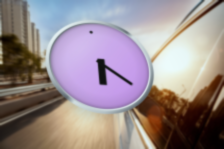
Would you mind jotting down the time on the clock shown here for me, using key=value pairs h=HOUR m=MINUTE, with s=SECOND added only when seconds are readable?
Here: h=6 m=23
